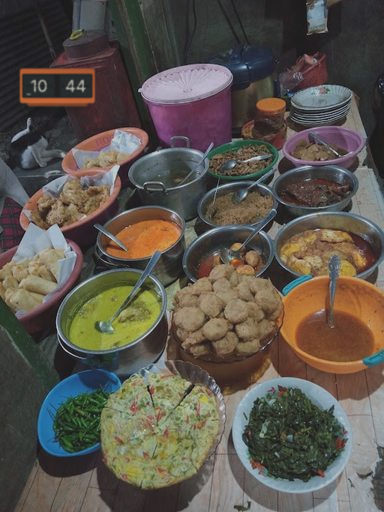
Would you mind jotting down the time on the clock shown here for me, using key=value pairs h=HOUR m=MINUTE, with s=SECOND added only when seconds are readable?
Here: h=10 m=44
